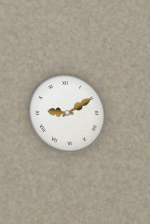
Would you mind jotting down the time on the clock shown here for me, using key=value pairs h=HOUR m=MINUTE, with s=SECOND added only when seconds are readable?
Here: h=9 m=10
